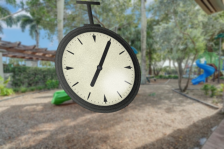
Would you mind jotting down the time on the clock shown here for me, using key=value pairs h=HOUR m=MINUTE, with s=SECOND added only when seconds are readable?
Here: h=7 m=5
